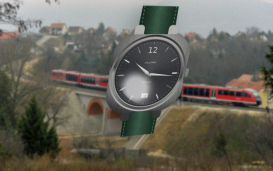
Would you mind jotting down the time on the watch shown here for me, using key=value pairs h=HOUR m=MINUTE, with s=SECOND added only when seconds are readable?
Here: h=10 m=16
